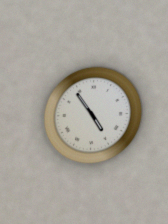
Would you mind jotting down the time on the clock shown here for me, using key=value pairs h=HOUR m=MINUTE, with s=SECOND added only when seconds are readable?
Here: h=4 m=54
